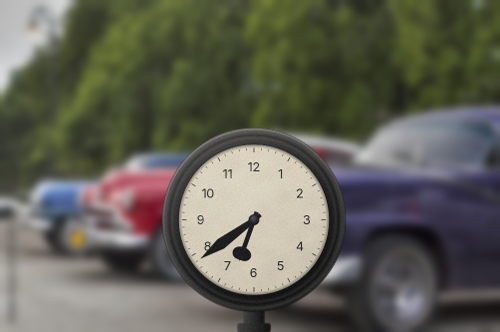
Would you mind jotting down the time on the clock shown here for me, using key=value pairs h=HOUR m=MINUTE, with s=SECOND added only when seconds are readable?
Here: h=6 m=39
